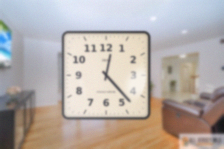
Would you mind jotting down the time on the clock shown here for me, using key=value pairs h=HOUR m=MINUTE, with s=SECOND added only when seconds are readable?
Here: h=12 m=23
